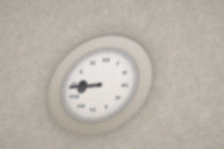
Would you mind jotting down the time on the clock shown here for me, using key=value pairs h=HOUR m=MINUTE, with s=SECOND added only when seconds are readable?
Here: h=8 m=44
